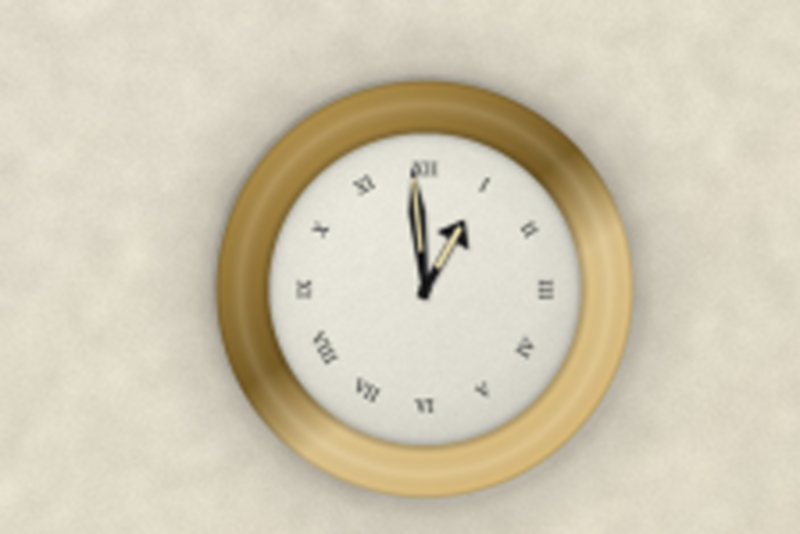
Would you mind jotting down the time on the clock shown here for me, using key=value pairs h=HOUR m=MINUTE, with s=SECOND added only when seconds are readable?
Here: h=12 m=59
